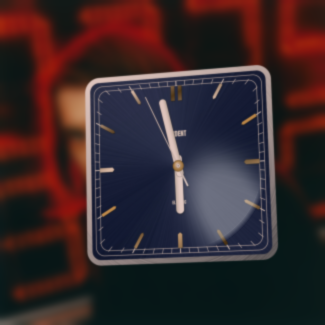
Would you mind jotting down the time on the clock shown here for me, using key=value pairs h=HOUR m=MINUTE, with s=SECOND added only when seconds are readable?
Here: h=5 m=57 s=56
